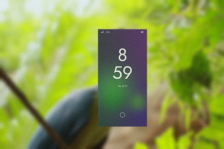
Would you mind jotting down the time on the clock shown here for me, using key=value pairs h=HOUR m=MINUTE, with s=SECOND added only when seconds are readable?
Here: h=8 m=59
